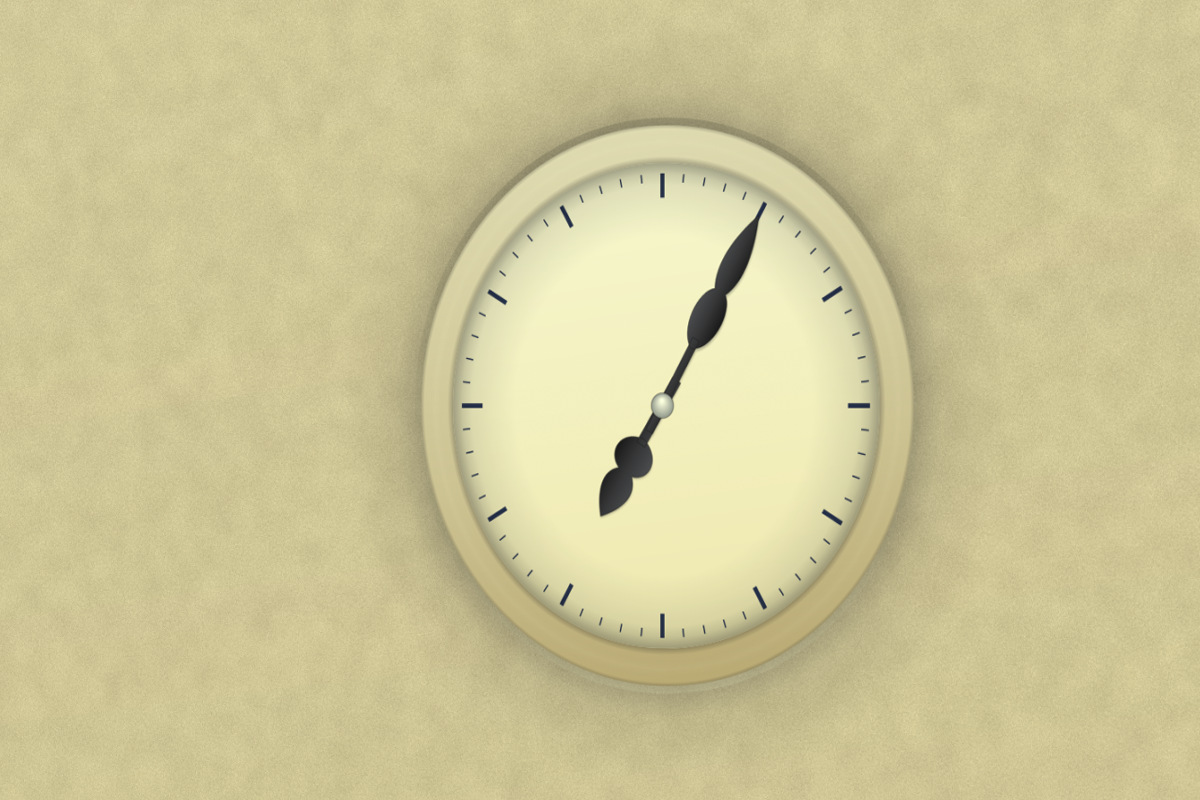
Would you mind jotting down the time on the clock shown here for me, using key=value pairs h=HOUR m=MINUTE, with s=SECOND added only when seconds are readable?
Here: h=7 m=5
